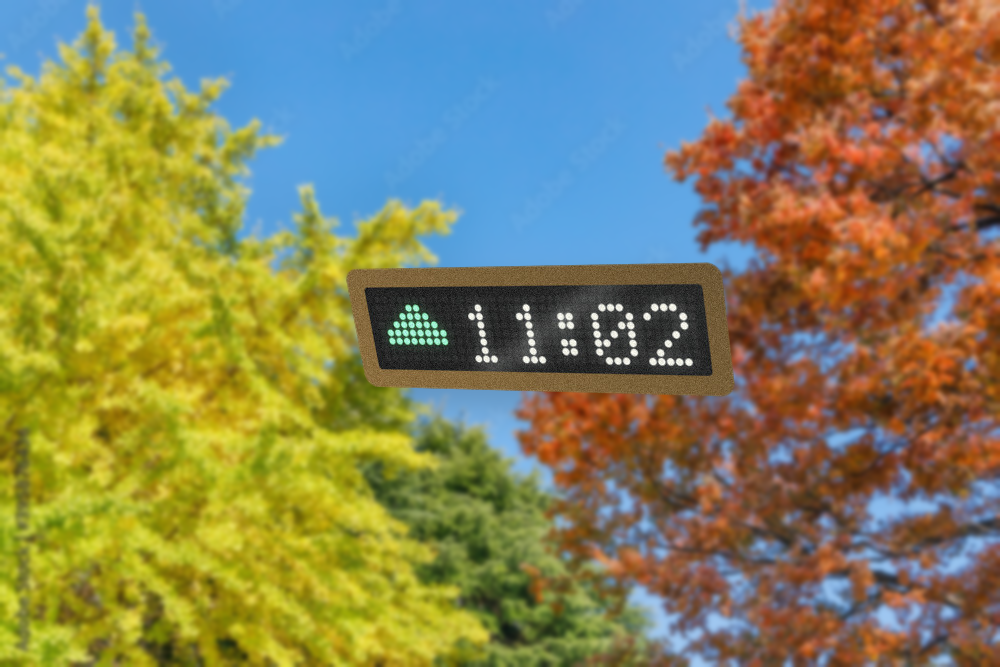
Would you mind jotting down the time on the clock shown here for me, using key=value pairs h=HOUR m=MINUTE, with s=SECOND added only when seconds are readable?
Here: h=11 m=2
